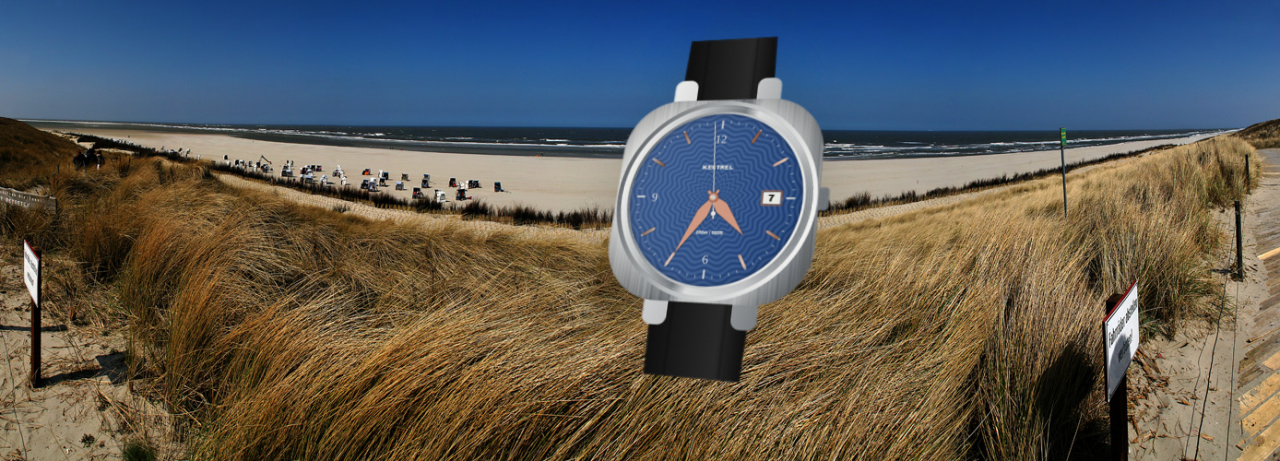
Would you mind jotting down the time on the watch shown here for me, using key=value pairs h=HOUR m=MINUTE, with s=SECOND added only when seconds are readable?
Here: h=4 m=34 s=59
